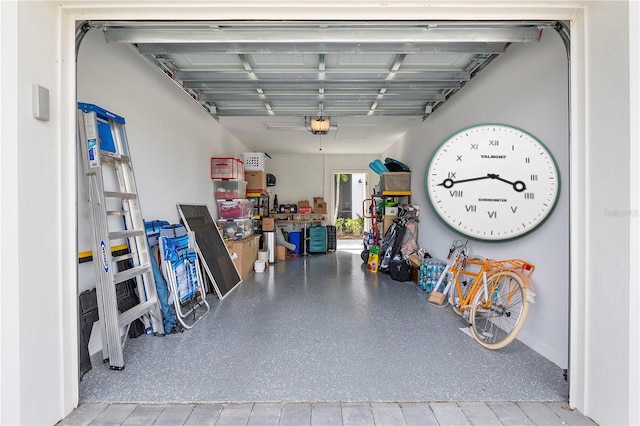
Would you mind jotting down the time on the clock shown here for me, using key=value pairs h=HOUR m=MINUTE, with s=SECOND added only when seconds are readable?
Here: h=3 m=43
